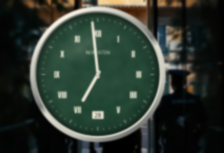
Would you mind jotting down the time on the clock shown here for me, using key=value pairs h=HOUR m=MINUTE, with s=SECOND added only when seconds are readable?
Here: h=6 m=59
